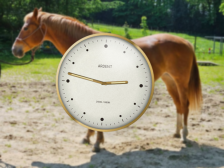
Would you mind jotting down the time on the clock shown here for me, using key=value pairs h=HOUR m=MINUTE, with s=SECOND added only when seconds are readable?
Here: h=2 m=47
